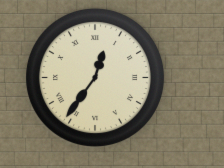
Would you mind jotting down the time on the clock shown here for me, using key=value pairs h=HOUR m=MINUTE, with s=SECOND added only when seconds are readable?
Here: h=12 m=36
